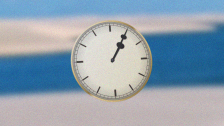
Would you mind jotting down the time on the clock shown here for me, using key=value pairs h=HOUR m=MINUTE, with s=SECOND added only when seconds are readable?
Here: h=1 m=5
